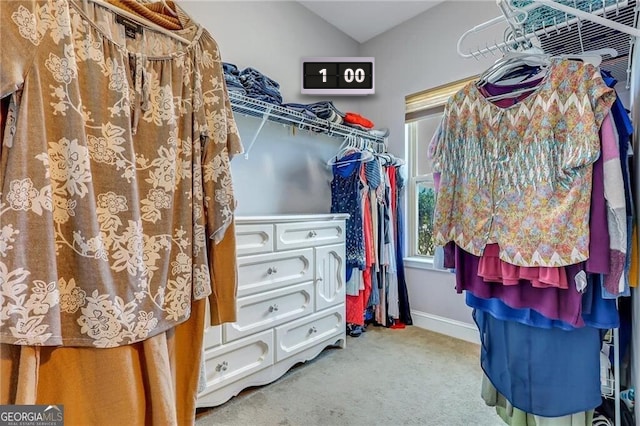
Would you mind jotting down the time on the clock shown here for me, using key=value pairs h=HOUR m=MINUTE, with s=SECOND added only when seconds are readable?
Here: h=1 m=0
